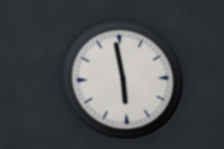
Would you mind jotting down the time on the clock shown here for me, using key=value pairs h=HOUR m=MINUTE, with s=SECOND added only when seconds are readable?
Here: h=5 m=59
